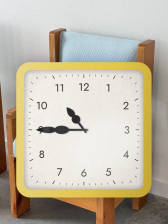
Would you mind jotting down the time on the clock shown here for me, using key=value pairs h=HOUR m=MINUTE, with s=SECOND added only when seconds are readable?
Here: h=10 m=45
